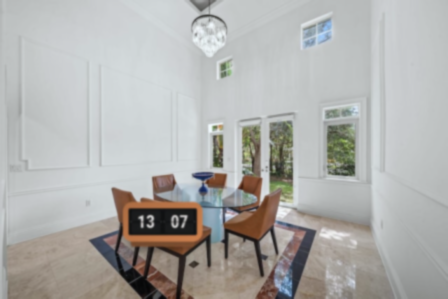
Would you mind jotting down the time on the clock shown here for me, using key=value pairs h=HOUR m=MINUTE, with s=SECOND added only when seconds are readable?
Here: h=13 m=7
